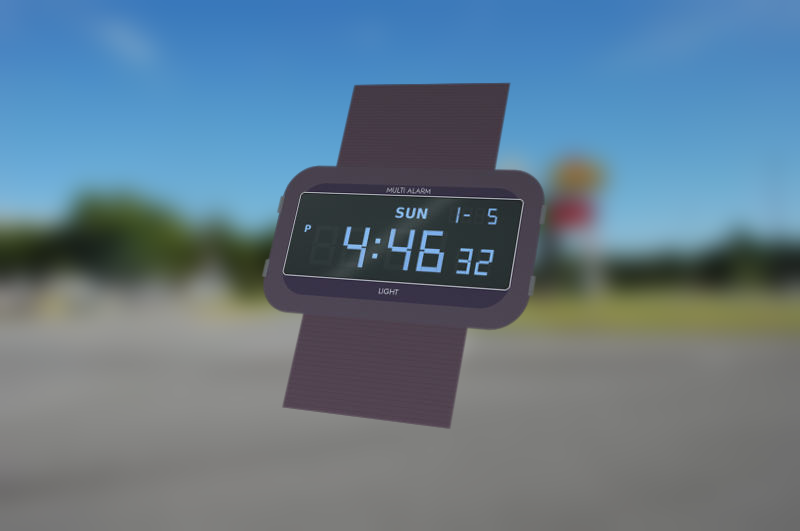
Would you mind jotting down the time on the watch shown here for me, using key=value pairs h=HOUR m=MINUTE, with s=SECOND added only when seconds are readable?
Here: h=4 m=46 s=32
